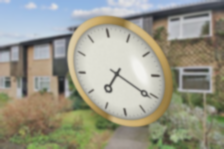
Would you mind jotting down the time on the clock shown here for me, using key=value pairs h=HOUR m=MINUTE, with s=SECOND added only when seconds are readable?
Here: h=7 m=21
